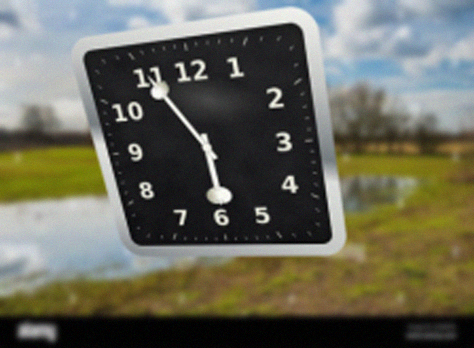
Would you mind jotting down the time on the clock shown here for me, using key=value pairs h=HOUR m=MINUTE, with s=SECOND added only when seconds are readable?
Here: h=5 m=55
